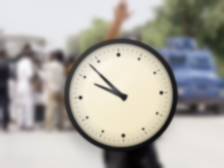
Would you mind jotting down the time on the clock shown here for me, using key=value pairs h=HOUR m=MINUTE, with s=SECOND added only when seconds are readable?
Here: h=9 m=53
